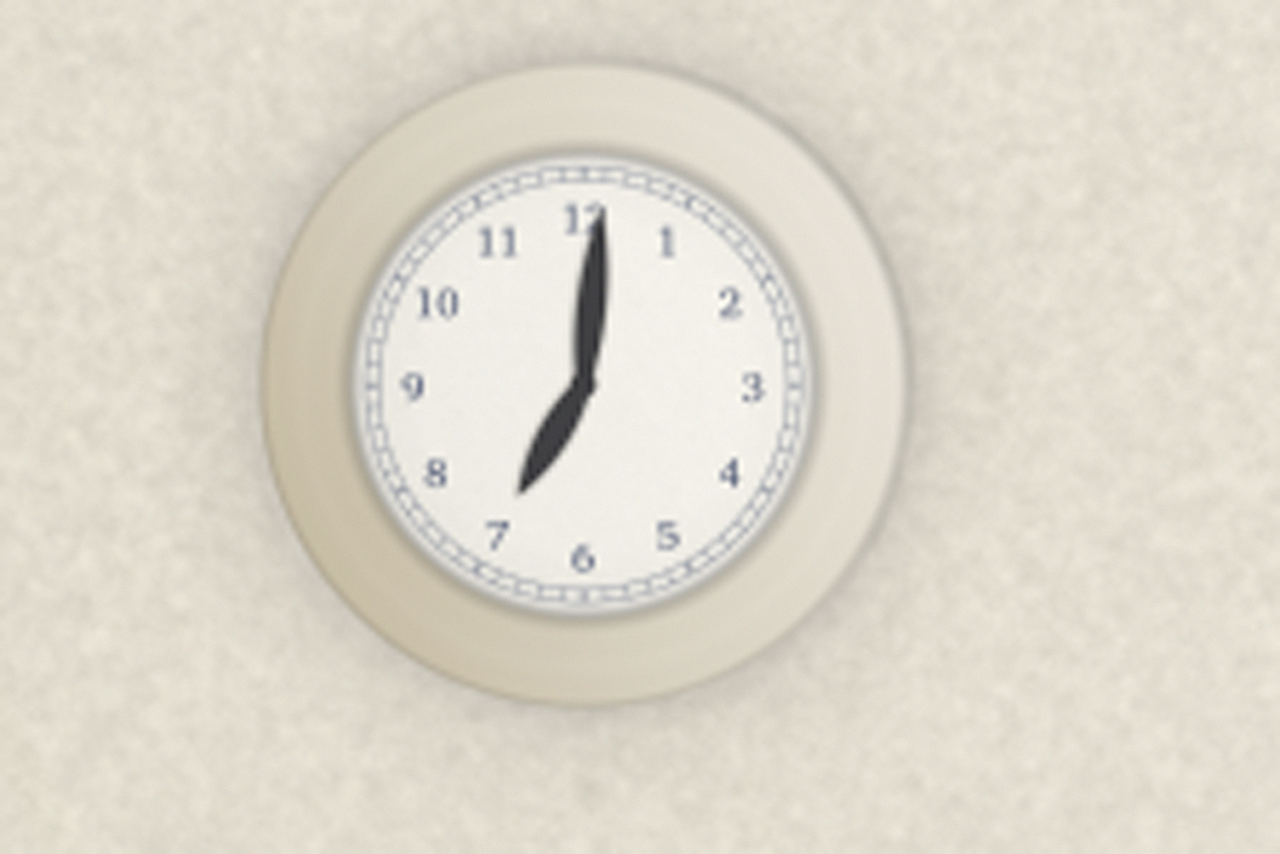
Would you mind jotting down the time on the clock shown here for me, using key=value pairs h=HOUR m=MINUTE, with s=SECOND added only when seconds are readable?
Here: h=7 m=1
